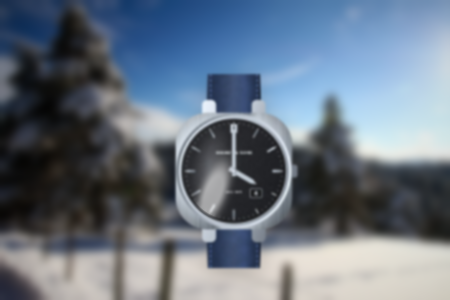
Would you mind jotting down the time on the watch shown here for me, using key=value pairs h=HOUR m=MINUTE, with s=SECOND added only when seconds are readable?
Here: h=4 m=0
